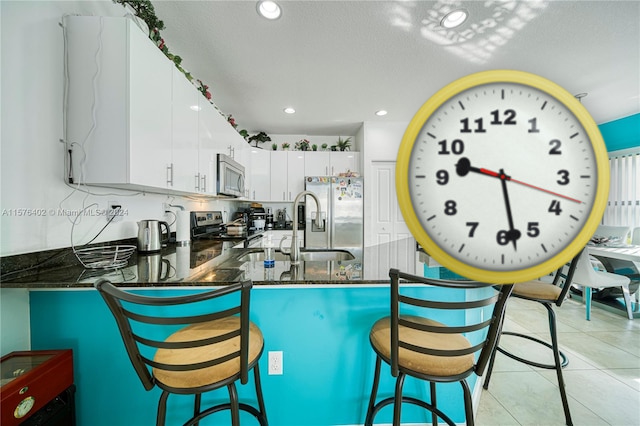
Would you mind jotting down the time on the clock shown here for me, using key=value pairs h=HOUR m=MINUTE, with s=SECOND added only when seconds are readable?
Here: h=9 m=28 s=18
